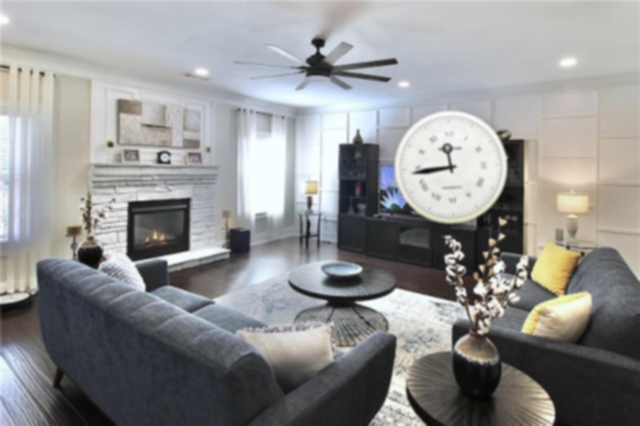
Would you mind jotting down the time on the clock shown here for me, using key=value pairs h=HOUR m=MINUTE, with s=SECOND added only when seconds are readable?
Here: h=11 m=44
